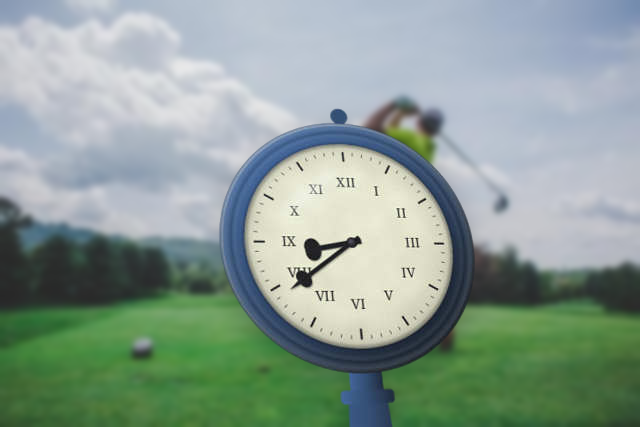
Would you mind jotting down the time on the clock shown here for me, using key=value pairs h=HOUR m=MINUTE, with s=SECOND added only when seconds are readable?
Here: h=8 m=39
